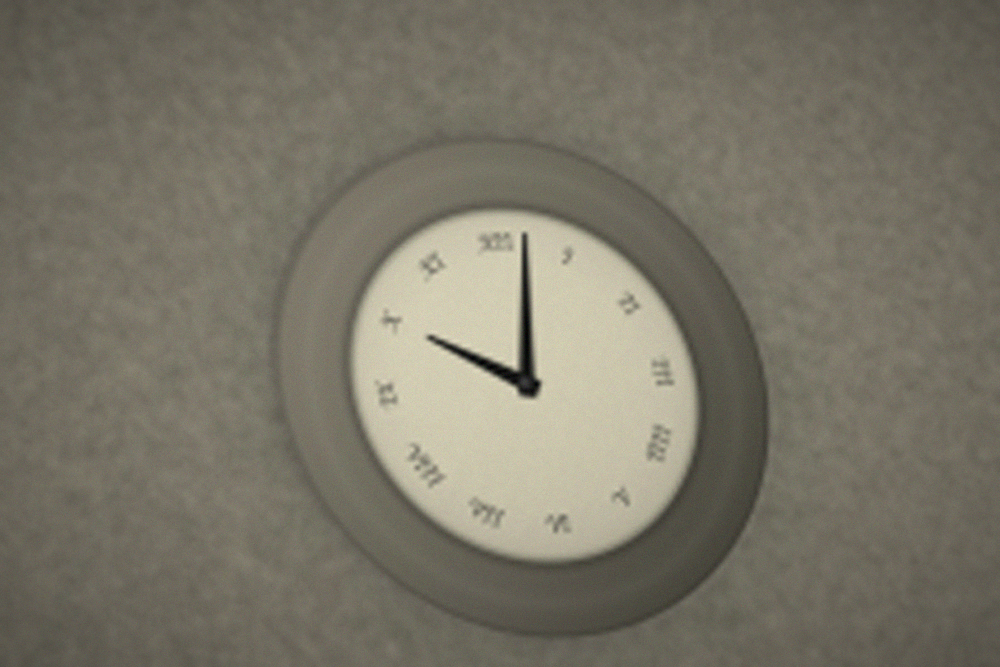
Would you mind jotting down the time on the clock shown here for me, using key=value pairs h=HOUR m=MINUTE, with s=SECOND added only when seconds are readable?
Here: h=10 m=2
